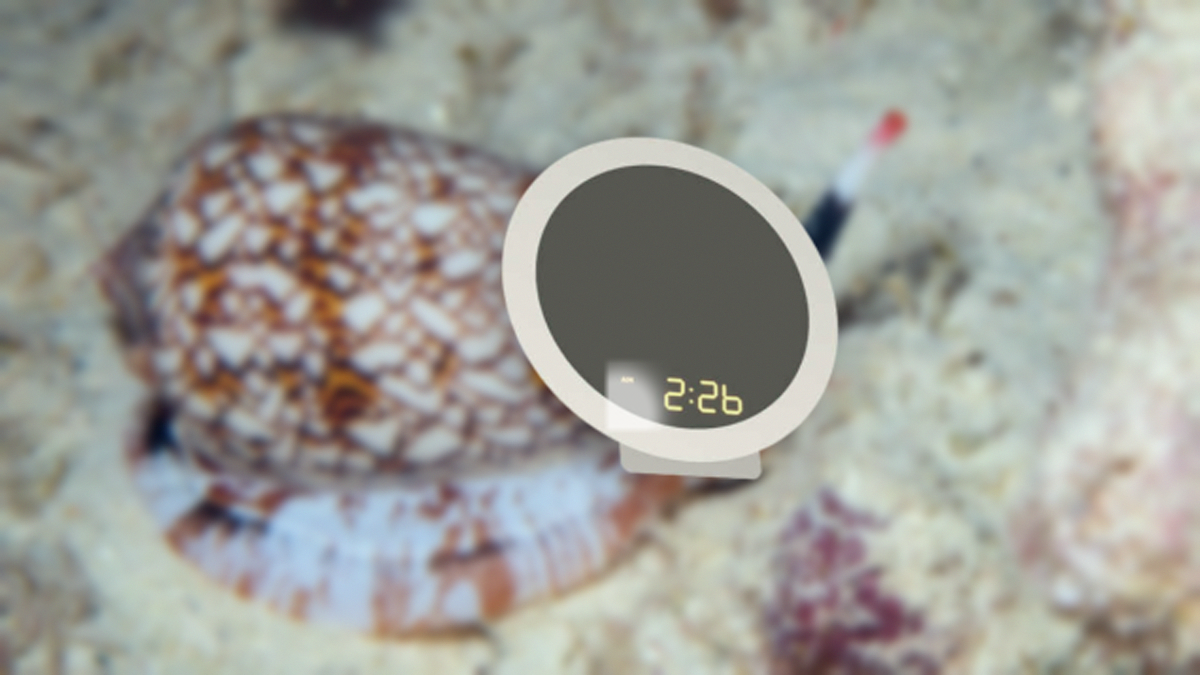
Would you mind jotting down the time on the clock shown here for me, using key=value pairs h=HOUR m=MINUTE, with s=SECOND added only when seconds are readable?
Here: h=2 m=26
